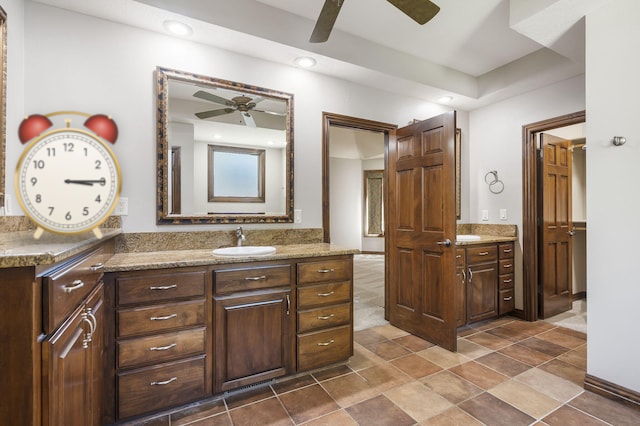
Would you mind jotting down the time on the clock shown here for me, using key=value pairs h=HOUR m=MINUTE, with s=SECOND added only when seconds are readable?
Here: h=3 m=15
